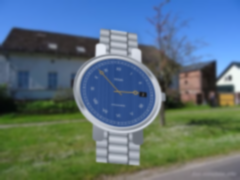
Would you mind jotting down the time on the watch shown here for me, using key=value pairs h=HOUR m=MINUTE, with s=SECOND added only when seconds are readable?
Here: h=2 m=53
